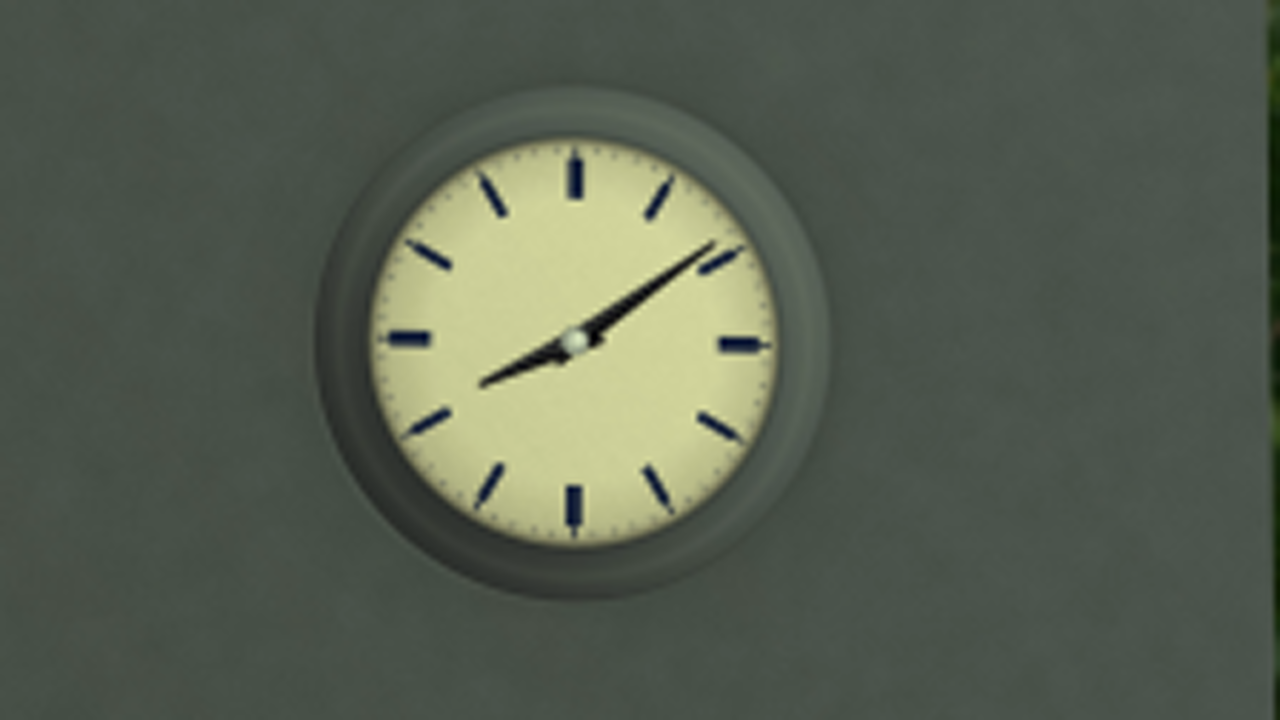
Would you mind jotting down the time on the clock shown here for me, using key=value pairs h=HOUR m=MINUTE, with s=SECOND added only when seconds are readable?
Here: h=8 m=9
